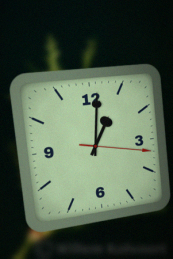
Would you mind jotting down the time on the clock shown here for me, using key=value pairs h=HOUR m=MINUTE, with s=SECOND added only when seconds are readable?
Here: h=1 m=1 s=17
